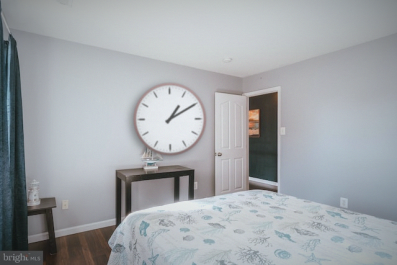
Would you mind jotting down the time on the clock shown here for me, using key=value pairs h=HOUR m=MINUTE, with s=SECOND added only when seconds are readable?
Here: h=1 m=10
